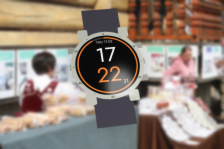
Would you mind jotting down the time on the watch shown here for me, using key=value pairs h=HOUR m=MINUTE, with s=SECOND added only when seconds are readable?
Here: h=17 m=22
